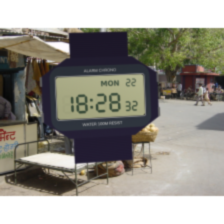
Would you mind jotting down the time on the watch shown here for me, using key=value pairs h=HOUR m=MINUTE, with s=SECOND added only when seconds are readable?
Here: h=18 m=28 s=32
